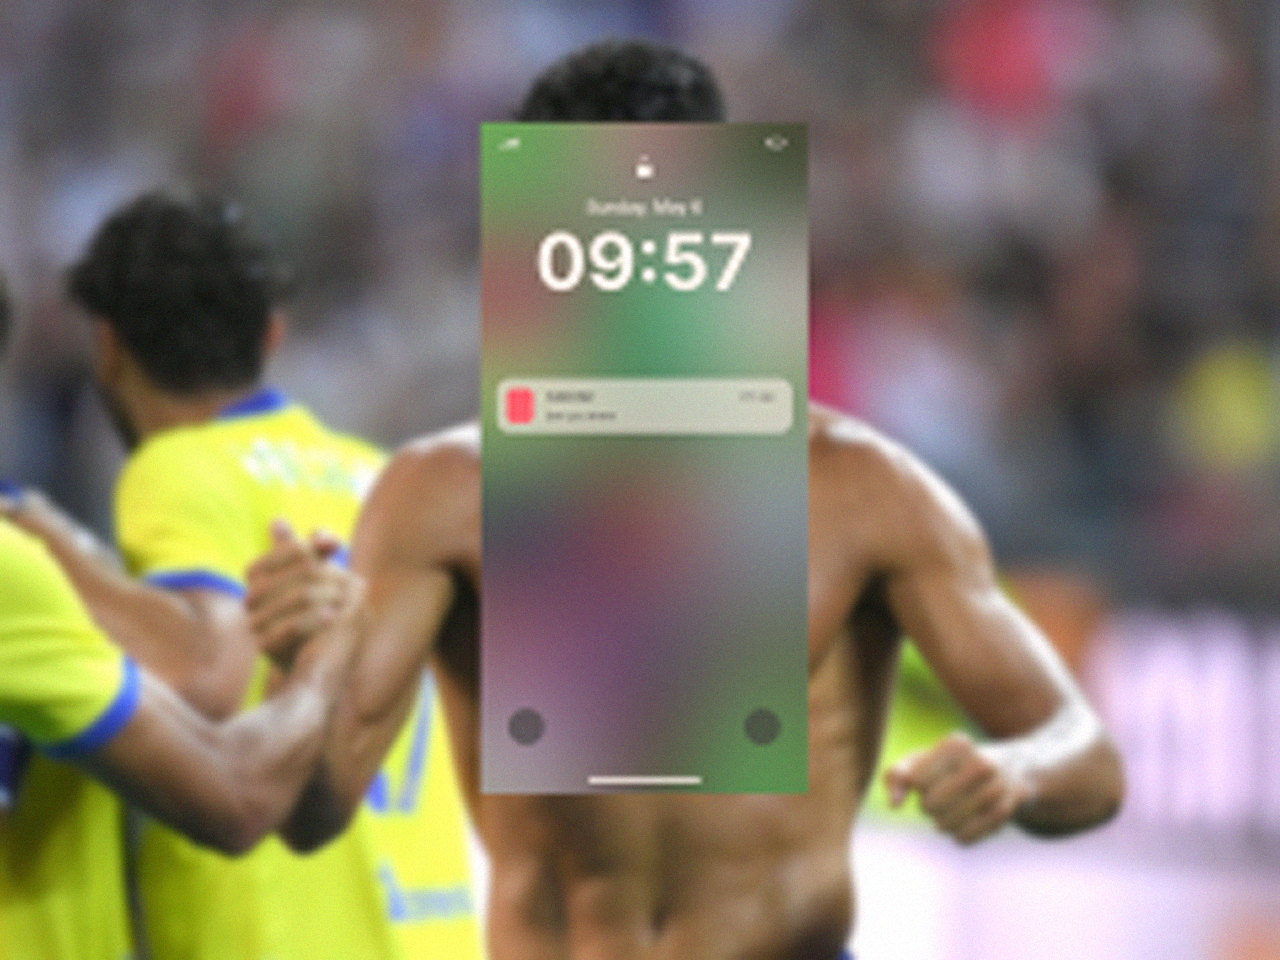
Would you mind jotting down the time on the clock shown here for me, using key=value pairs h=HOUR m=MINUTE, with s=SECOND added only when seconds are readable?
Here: h=9 m=57
